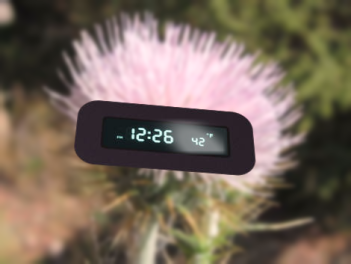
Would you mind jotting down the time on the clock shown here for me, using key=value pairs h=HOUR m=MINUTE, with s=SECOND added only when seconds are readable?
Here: h=12 m=26
